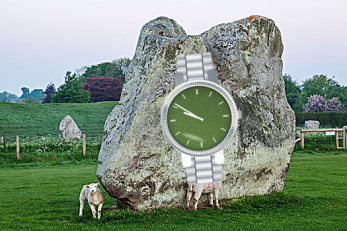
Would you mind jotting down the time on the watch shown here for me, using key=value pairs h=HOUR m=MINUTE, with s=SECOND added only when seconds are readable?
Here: h=9 m=51
